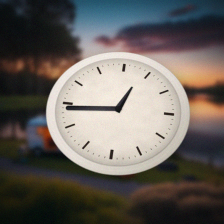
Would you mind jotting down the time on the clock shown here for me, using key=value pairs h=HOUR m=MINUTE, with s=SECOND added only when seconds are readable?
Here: h=12 m=44
